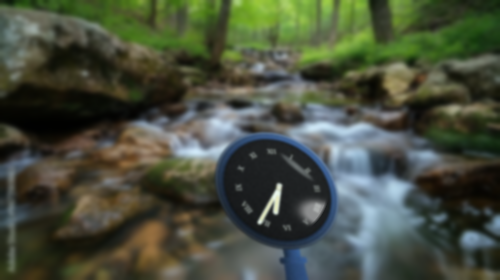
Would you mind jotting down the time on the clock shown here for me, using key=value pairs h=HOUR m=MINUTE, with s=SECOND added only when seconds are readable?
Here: h=6 m=36
